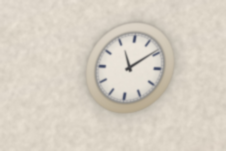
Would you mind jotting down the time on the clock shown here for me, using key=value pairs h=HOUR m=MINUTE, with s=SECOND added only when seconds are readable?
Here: h=11 m=9
